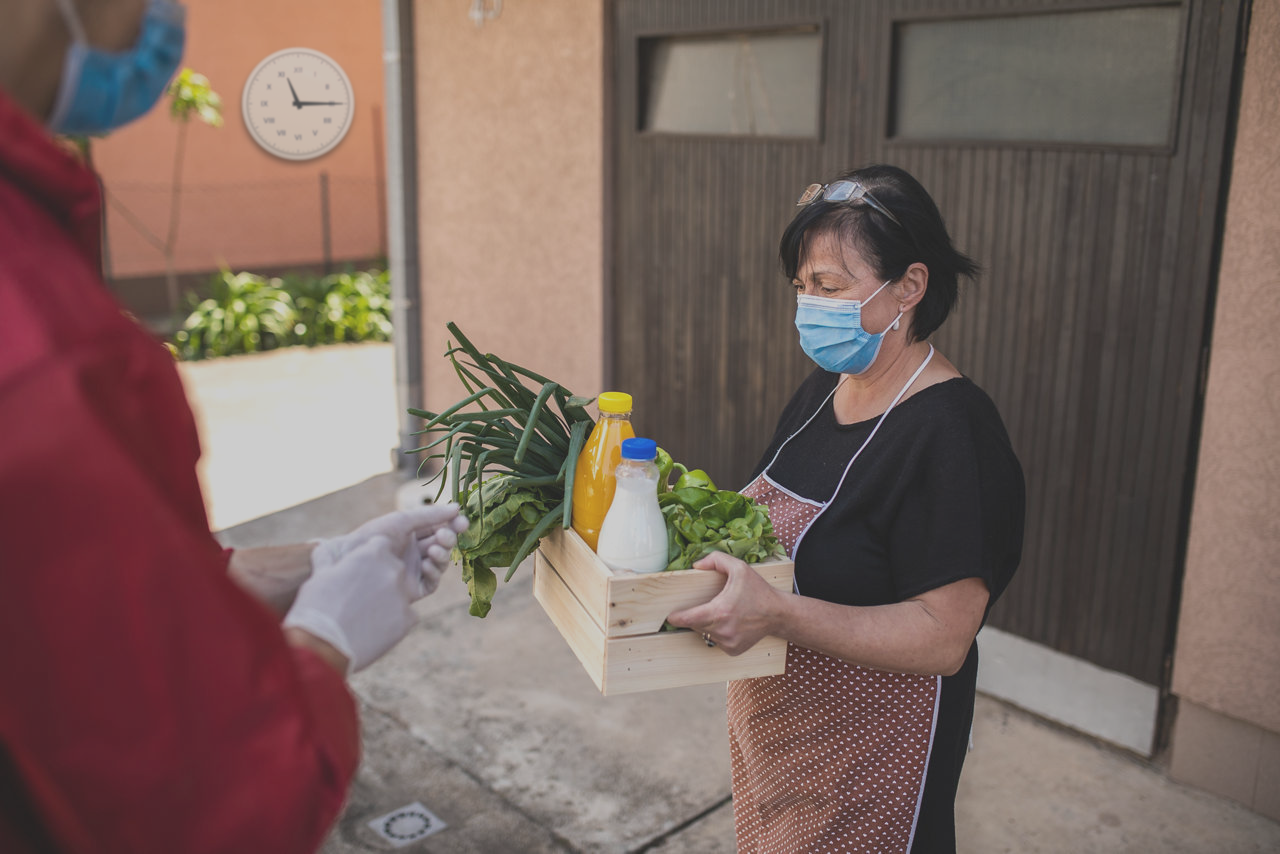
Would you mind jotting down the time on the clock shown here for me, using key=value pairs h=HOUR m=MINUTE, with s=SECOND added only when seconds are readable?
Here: h=11 m=15
